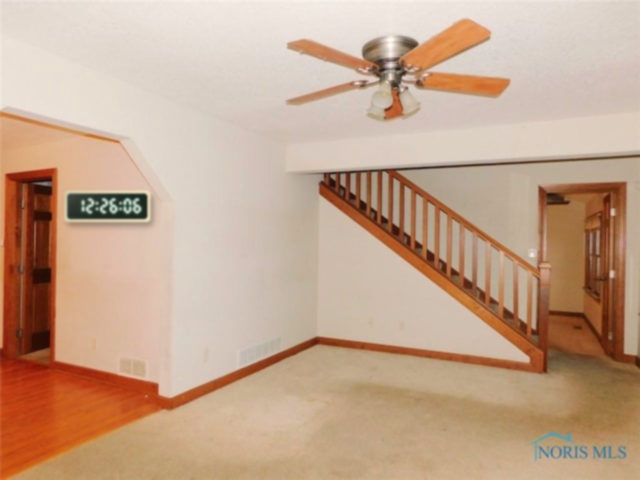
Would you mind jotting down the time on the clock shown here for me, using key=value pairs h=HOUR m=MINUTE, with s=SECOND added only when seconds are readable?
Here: h=12 m=26 s=6
